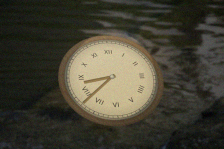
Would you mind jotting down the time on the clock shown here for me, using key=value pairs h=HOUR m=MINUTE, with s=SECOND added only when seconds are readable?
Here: h=8 m=38
